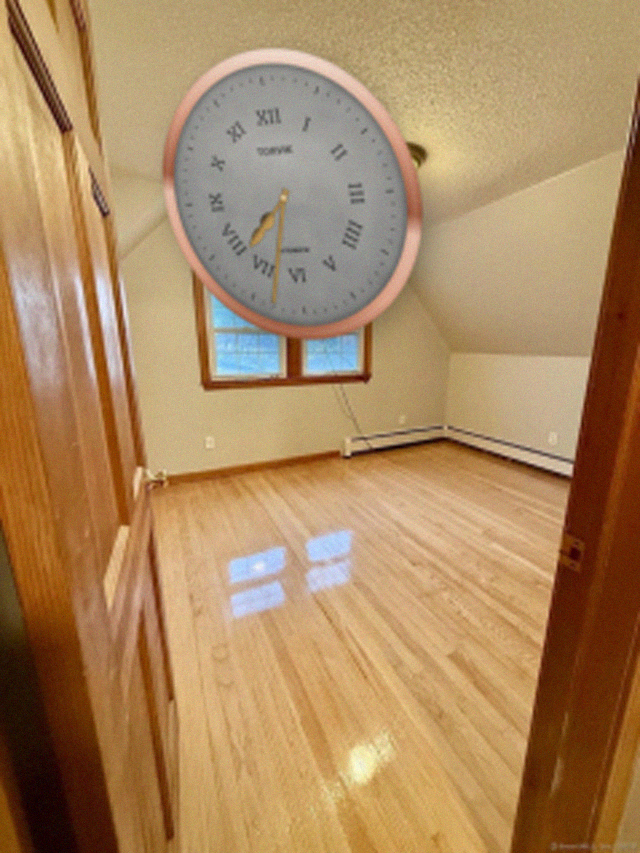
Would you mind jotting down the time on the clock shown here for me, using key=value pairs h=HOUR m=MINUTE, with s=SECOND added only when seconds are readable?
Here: h=7 m=33
